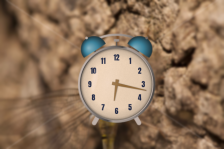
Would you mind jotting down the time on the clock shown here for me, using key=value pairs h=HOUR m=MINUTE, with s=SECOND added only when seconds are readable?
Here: h=6 m=17
